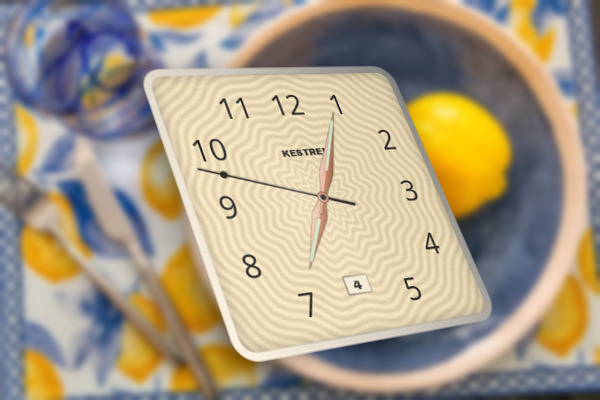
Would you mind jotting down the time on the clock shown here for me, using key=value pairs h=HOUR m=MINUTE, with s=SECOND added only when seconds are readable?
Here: h=7 m=4 s=48
